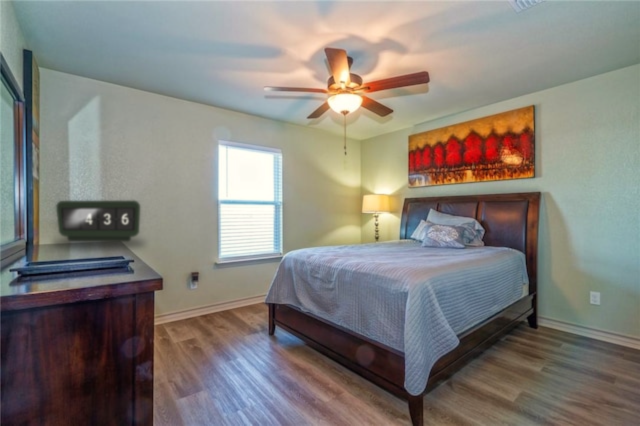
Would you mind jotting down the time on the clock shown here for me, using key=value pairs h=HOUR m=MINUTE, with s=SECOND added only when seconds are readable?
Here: h=4 m=36
